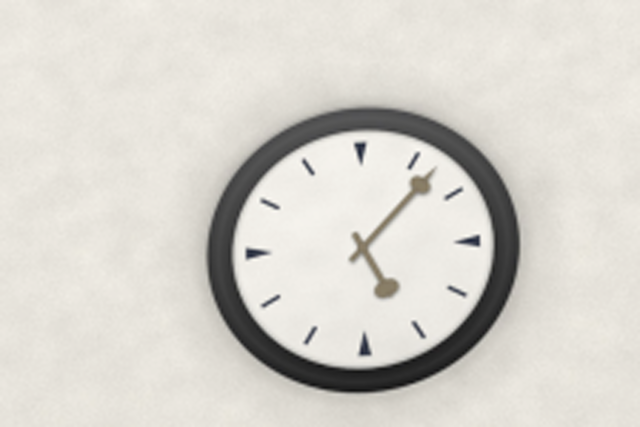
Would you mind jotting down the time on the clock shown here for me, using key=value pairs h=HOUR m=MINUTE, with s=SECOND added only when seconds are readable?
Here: h=5 m=7
